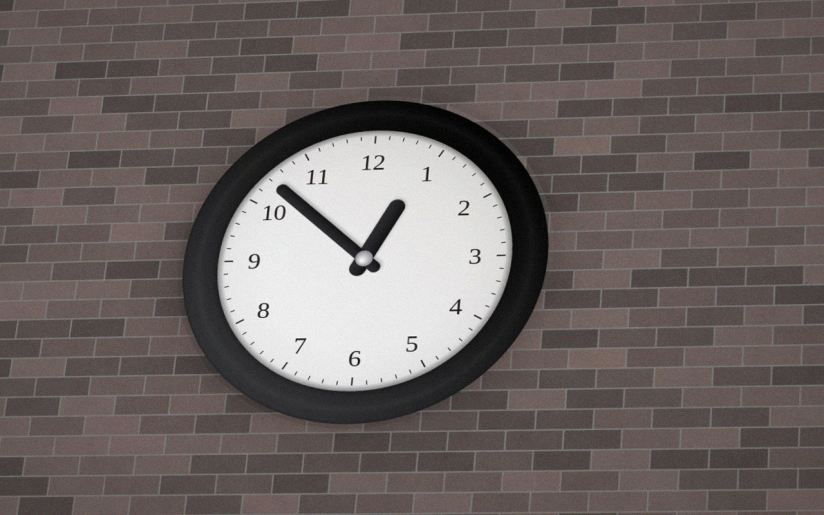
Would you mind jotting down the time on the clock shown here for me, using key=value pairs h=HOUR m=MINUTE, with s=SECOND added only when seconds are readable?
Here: h=12 m=52
